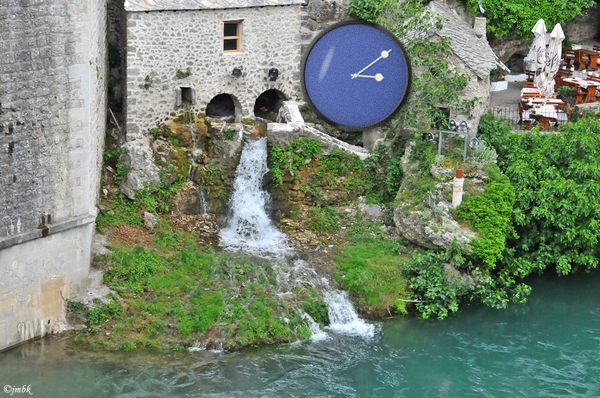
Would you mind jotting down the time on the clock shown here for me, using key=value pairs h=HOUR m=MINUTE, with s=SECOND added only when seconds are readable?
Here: h=3 m=9
